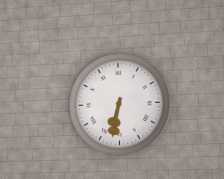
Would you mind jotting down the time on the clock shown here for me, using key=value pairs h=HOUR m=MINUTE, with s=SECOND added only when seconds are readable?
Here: h=6 m=32
